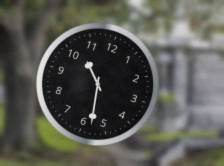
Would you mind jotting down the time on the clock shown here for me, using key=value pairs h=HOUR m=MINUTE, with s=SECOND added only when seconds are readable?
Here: h=10 m=28
